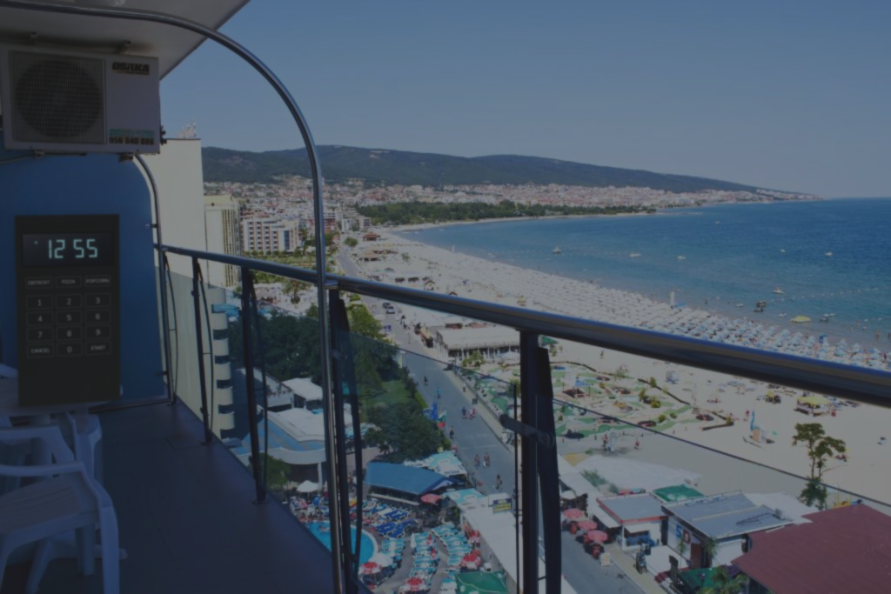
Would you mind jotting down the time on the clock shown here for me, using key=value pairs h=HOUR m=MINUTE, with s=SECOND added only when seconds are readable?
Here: h=12 m=55
